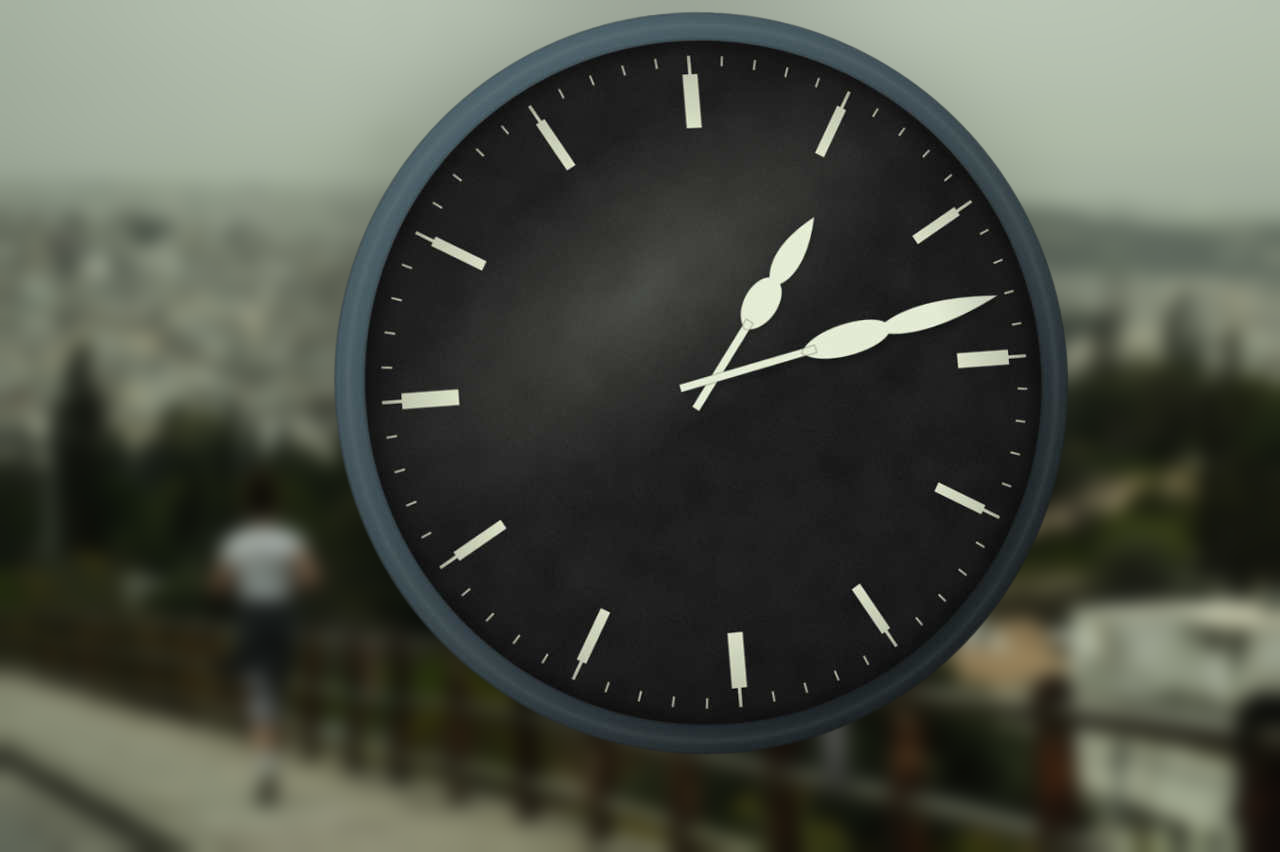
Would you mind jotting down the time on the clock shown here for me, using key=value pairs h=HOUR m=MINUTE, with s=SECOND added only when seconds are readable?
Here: h=1 m=13
